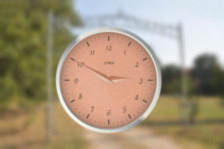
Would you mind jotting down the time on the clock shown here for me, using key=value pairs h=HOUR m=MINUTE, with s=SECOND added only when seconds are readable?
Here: h=2 m=50
